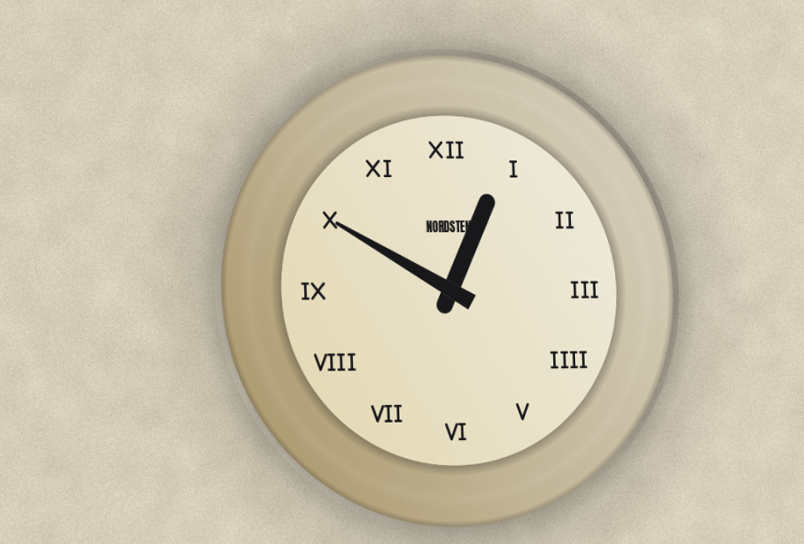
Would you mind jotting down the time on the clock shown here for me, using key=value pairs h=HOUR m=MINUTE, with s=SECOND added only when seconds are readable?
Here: h=12 m=50
